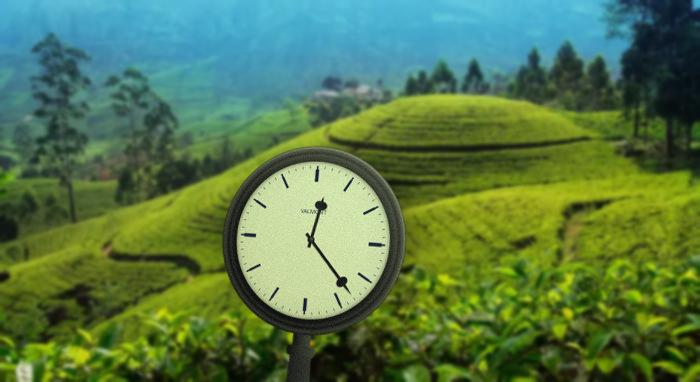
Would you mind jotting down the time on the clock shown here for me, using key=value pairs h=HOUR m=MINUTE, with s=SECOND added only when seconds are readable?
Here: h=12 m=23
